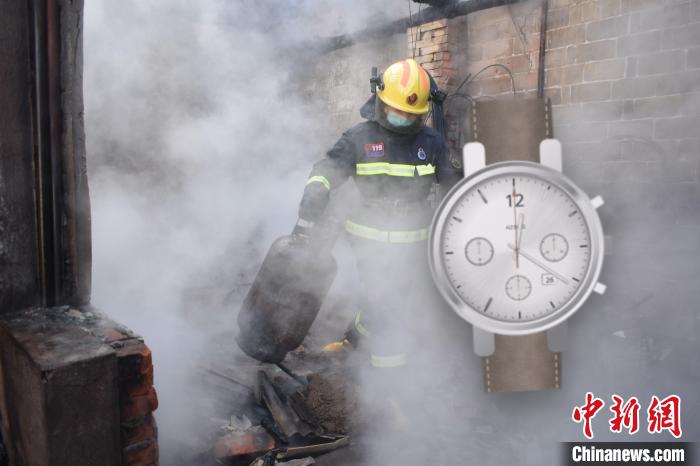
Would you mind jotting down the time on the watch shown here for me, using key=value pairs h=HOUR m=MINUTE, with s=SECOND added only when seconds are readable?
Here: h=12 m=21
